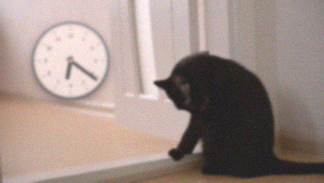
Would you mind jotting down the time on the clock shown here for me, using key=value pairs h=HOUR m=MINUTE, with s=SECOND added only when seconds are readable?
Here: h=6 m=21
